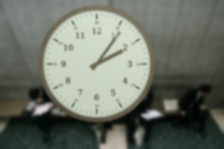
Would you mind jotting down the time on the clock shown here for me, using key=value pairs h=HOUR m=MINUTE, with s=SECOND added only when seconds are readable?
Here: h=2 m=6
